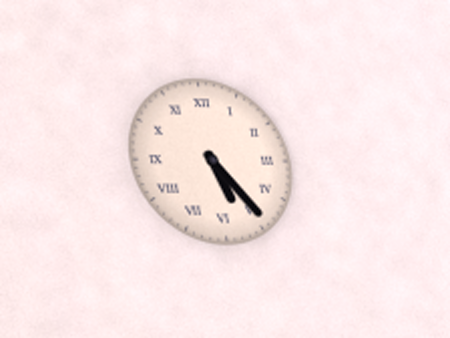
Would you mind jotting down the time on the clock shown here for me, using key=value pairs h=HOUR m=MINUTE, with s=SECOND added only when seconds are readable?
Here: h=5 m=24
